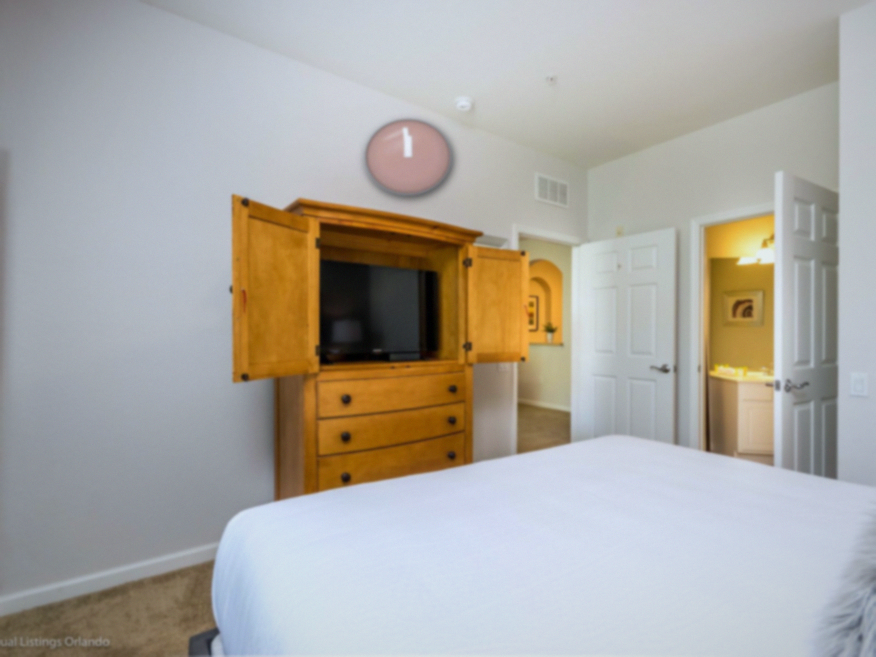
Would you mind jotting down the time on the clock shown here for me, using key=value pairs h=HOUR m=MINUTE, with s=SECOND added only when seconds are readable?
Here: h=11 m=59
